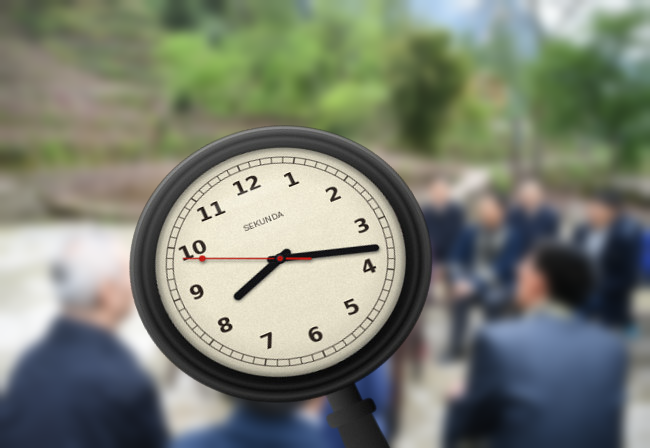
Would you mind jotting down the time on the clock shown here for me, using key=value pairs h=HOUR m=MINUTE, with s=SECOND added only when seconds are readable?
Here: h=8 m=17 s=49
